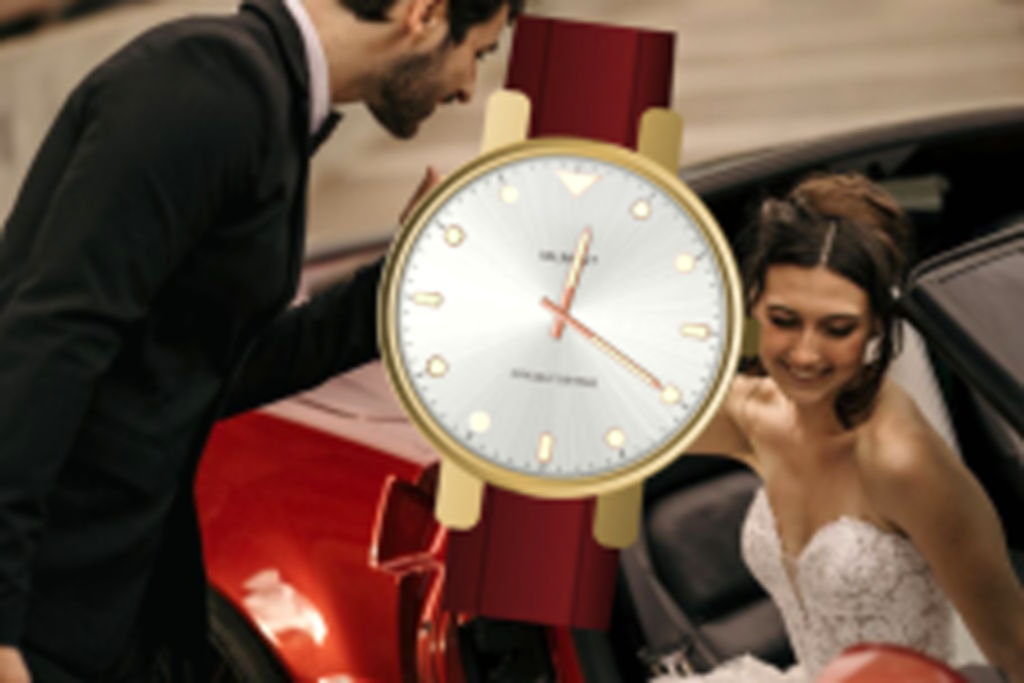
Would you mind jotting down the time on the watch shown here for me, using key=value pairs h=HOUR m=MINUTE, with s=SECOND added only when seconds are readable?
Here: h=12 m=20
